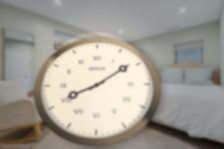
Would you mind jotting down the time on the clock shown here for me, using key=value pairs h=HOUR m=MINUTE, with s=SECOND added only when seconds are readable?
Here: h=8 m=9
